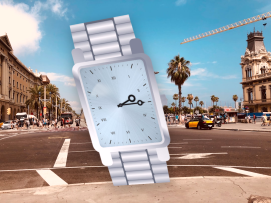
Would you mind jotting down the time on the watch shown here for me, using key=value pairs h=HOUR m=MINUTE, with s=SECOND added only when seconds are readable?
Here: h=2 m=15
